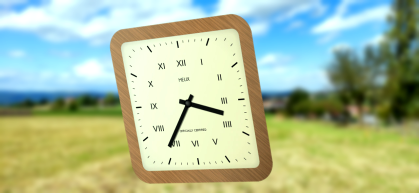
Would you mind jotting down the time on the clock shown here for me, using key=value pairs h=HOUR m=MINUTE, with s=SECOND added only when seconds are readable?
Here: h=3 m=36
